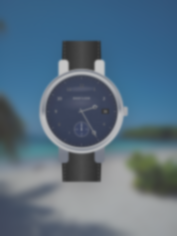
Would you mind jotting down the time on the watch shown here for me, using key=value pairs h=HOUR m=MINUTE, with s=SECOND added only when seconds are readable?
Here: h=2 m=25
